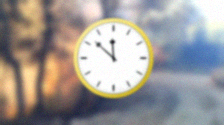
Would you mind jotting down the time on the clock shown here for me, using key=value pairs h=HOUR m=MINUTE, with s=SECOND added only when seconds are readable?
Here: h=11 m=52
